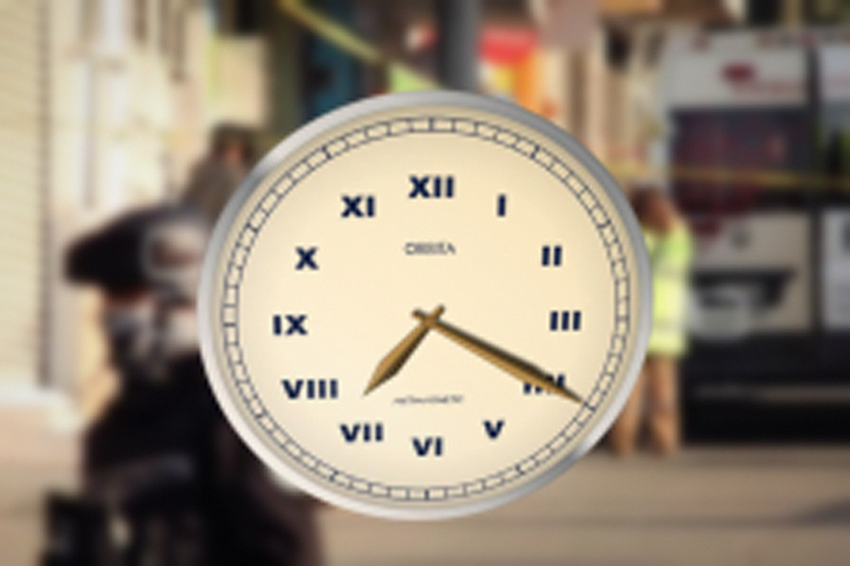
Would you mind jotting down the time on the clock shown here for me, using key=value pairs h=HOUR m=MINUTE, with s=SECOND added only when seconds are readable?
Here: h=7 m=20
